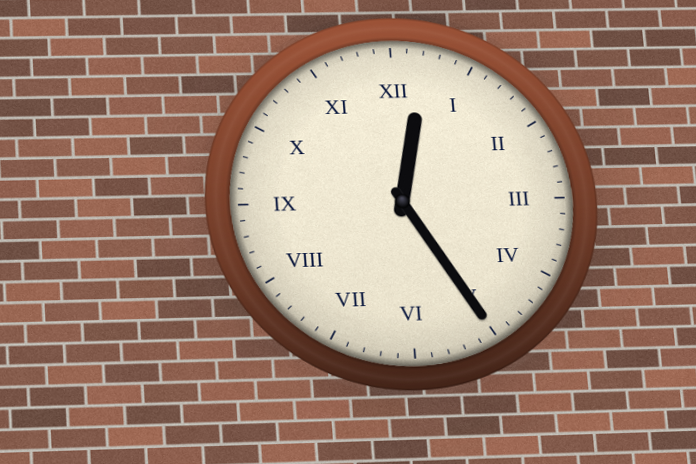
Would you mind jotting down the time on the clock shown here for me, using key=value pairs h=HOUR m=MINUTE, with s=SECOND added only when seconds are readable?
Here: h=12 m=25
